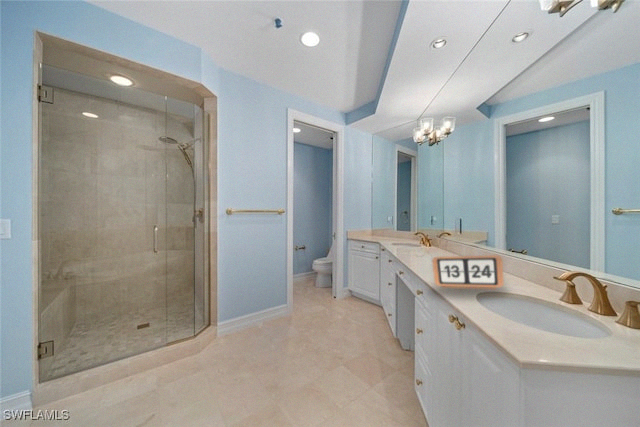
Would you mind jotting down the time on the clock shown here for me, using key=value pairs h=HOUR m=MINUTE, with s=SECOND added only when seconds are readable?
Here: h=13 m=24
